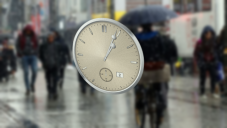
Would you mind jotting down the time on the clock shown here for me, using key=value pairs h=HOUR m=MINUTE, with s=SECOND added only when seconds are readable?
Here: h=1 m=4
